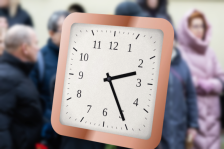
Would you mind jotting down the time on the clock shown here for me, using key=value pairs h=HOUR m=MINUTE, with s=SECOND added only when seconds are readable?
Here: h=2 m=25
